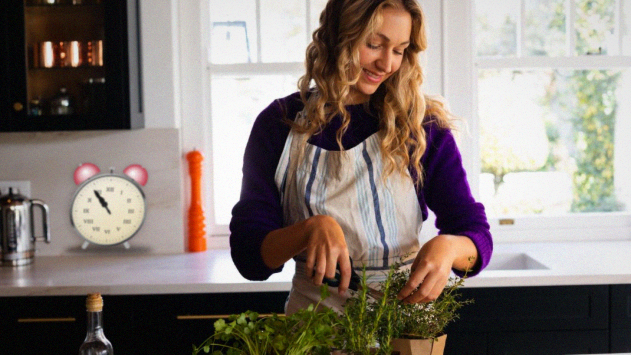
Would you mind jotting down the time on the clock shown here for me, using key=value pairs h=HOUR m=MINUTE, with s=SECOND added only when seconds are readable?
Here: h=10 m=54
